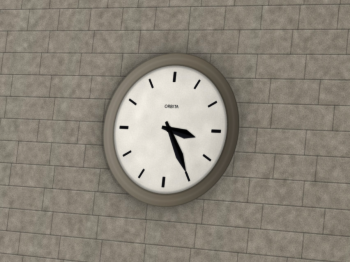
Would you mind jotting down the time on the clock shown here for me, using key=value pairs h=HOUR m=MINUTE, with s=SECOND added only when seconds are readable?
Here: h=3 m=25
